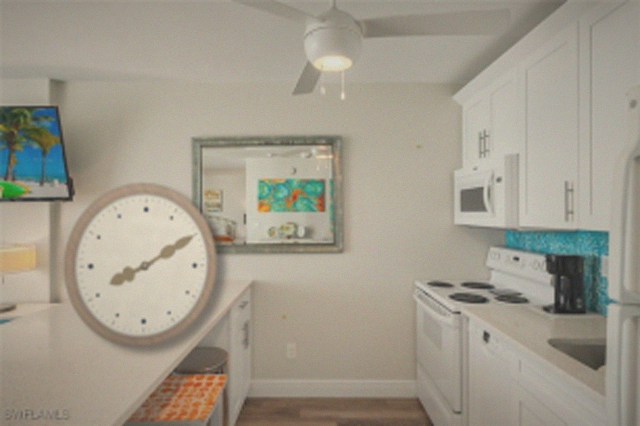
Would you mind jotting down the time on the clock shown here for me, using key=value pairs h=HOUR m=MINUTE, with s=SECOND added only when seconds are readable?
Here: h=8 m=10
